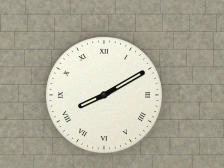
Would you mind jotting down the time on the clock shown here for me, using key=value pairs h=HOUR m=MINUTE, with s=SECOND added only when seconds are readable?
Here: h=8 m=10
